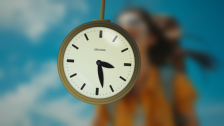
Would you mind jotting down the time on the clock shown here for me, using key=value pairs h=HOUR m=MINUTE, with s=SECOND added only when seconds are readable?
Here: h=3 m=28
